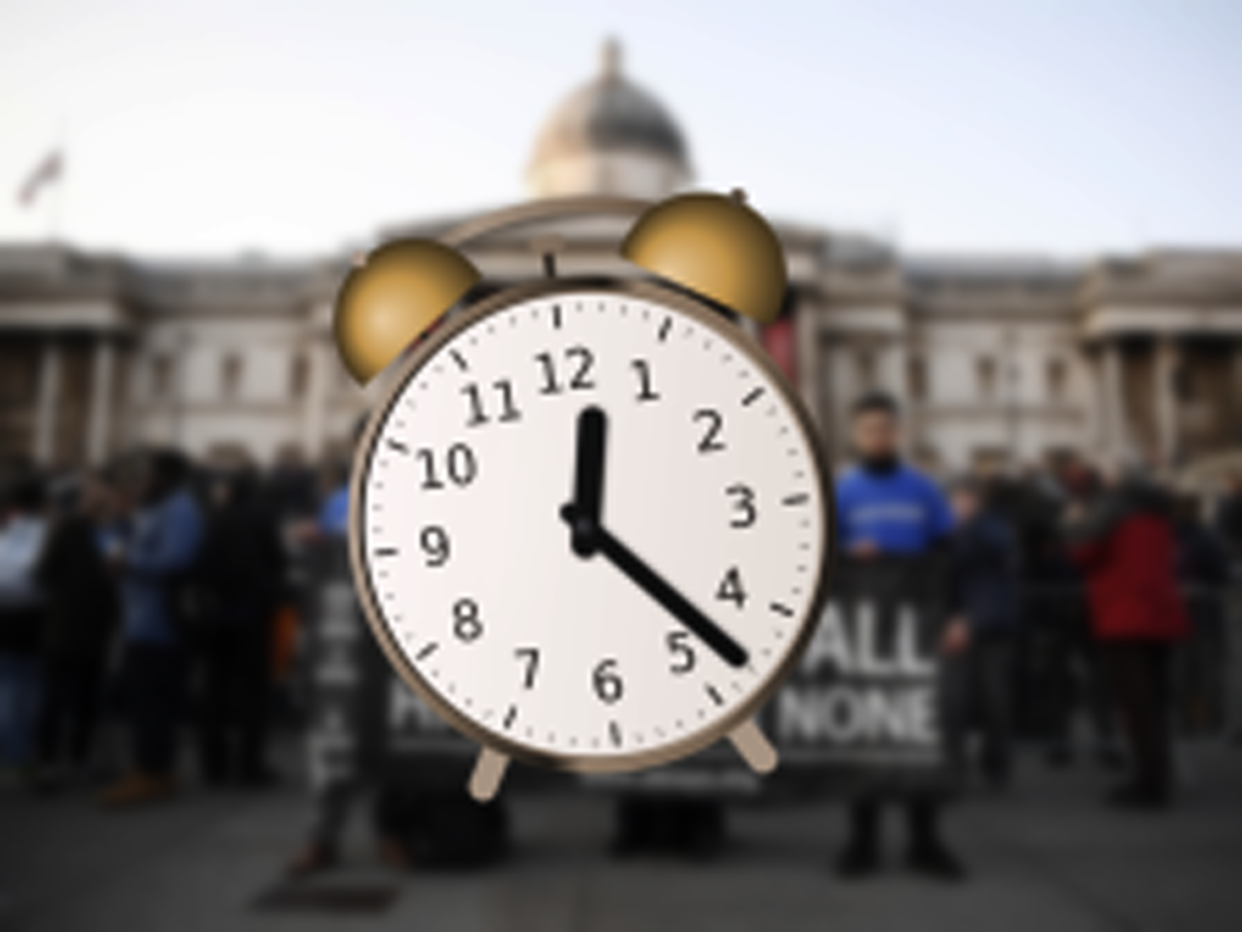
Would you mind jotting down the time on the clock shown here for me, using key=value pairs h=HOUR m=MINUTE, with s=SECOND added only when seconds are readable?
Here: h=12 m=23
